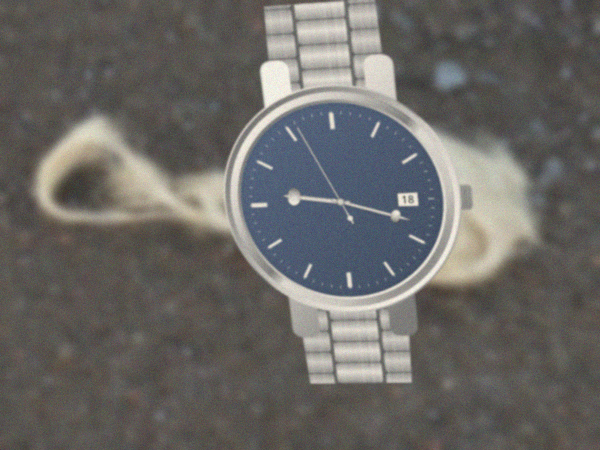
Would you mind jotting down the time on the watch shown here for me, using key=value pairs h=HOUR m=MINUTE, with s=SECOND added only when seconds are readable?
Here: h=9 m=17 s=56
